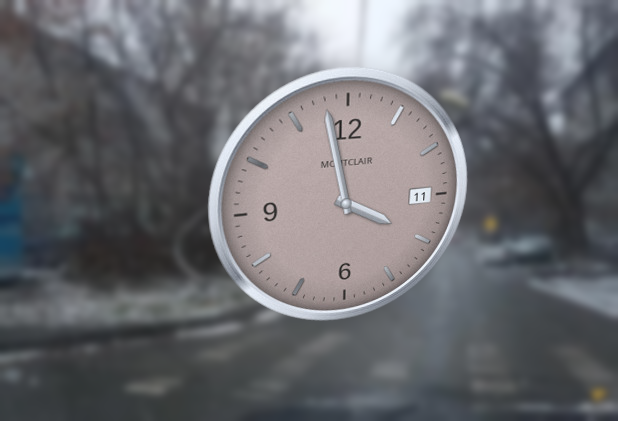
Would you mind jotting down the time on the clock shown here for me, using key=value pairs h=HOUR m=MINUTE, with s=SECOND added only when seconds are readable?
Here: h=3 m=58
